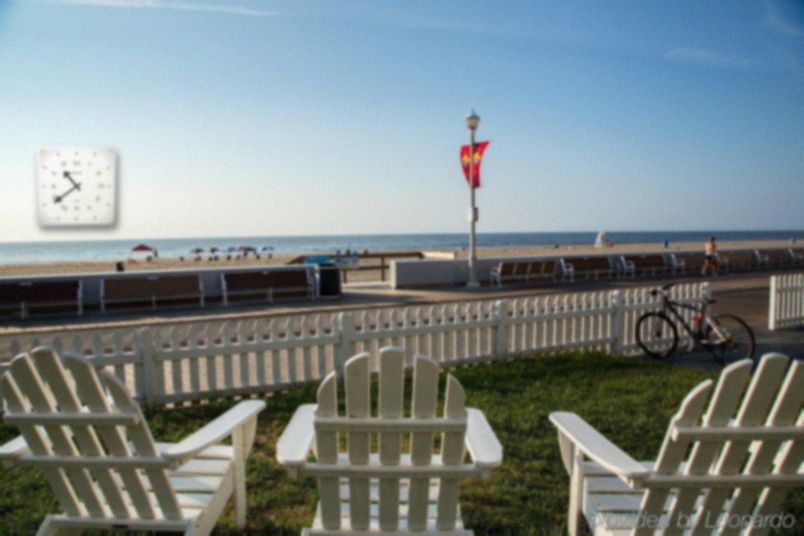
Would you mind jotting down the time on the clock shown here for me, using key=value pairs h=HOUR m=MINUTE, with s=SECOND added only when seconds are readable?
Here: h=10 m=39
